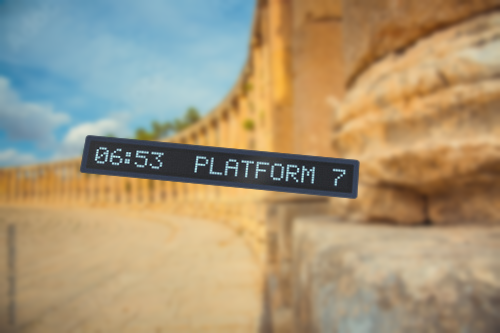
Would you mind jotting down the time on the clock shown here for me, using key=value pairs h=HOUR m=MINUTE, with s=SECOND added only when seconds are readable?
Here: h=6 m=53
